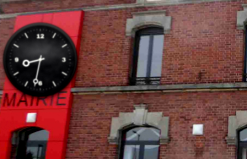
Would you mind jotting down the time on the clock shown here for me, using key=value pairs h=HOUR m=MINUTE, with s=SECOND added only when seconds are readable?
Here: h=8 m=32
